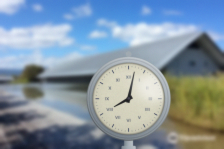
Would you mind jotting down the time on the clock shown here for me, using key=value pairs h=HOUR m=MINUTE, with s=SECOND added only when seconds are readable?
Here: h=8 m=2
